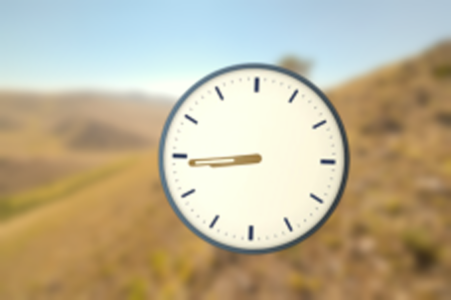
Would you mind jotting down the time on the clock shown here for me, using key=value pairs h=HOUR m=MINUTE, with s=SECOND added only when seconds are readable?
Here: h=8 m=44
